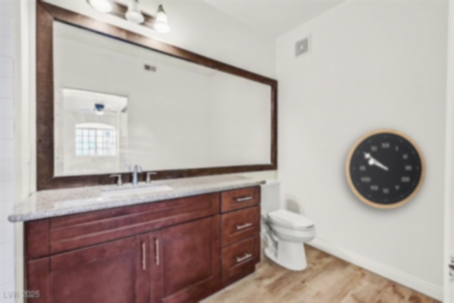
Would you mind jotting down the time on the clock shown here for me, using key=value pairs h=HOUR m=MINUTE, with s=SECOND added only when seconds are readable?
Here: h=9 m=51
